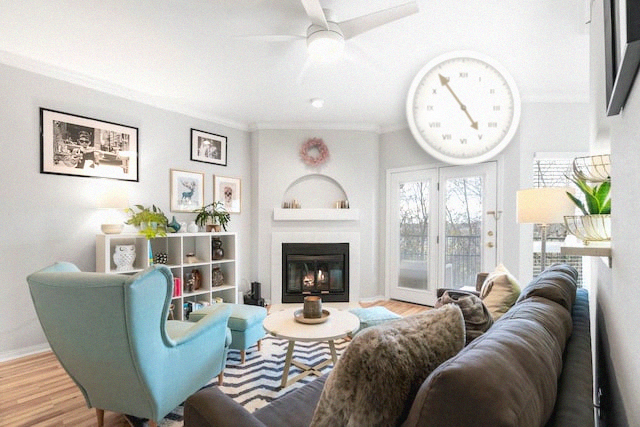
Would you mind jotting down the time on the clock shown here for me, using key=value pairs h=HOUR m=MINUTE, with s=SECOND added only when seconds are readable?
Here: h=4 m=54
